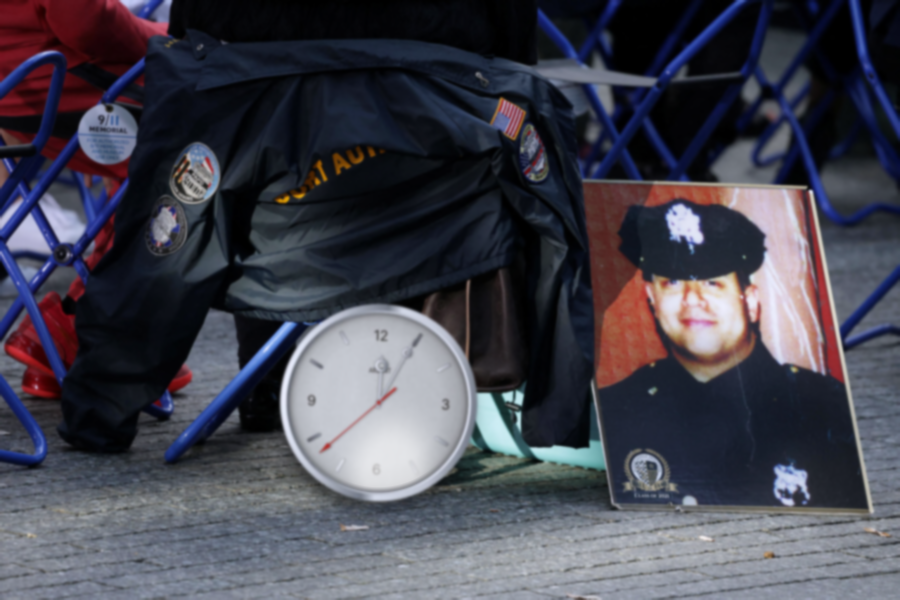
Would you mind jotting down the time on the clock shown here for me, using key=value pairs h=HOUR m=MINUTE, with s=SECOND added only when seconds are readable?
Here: h=12 m=4 s=38
